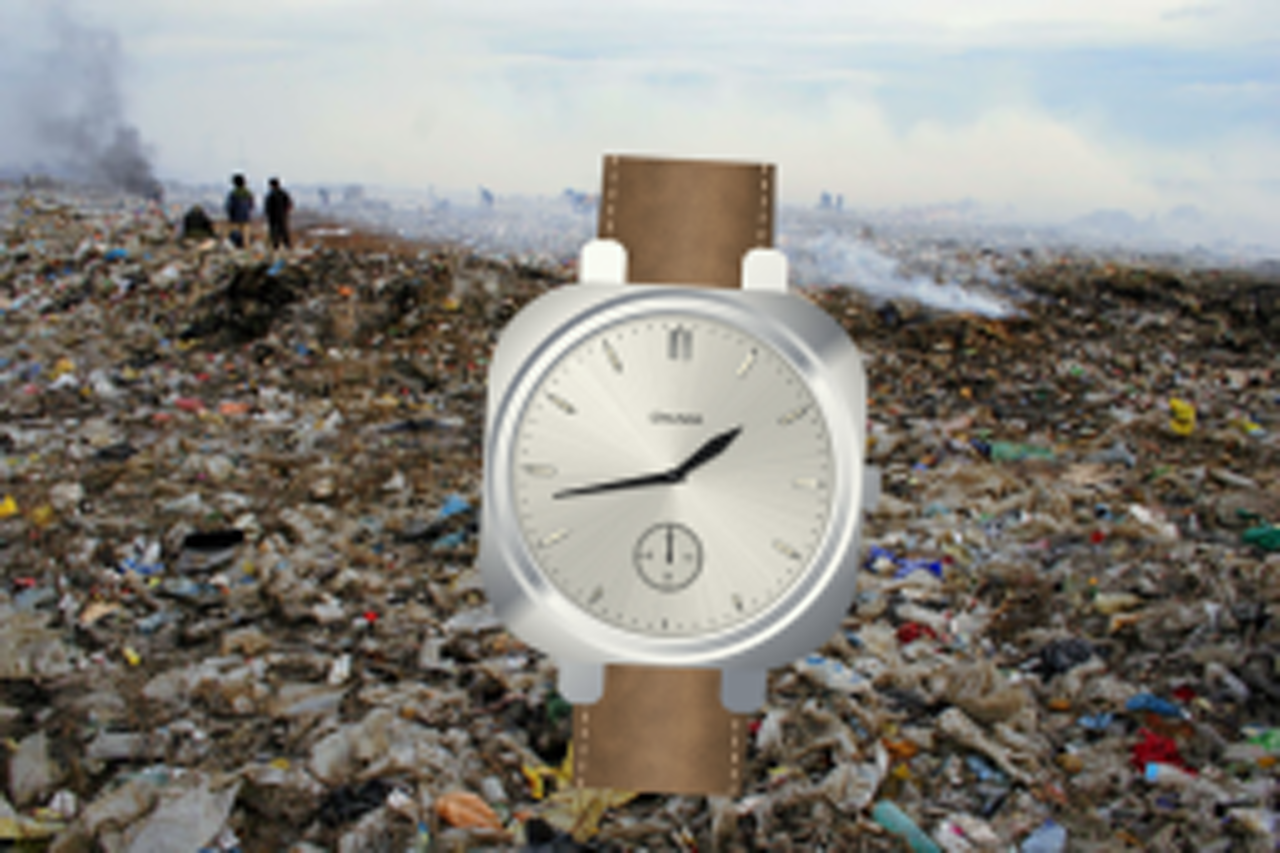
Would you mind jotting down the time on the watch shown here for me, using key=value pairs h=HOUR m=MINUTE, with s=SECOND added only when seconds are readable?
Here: h=1 m=43
